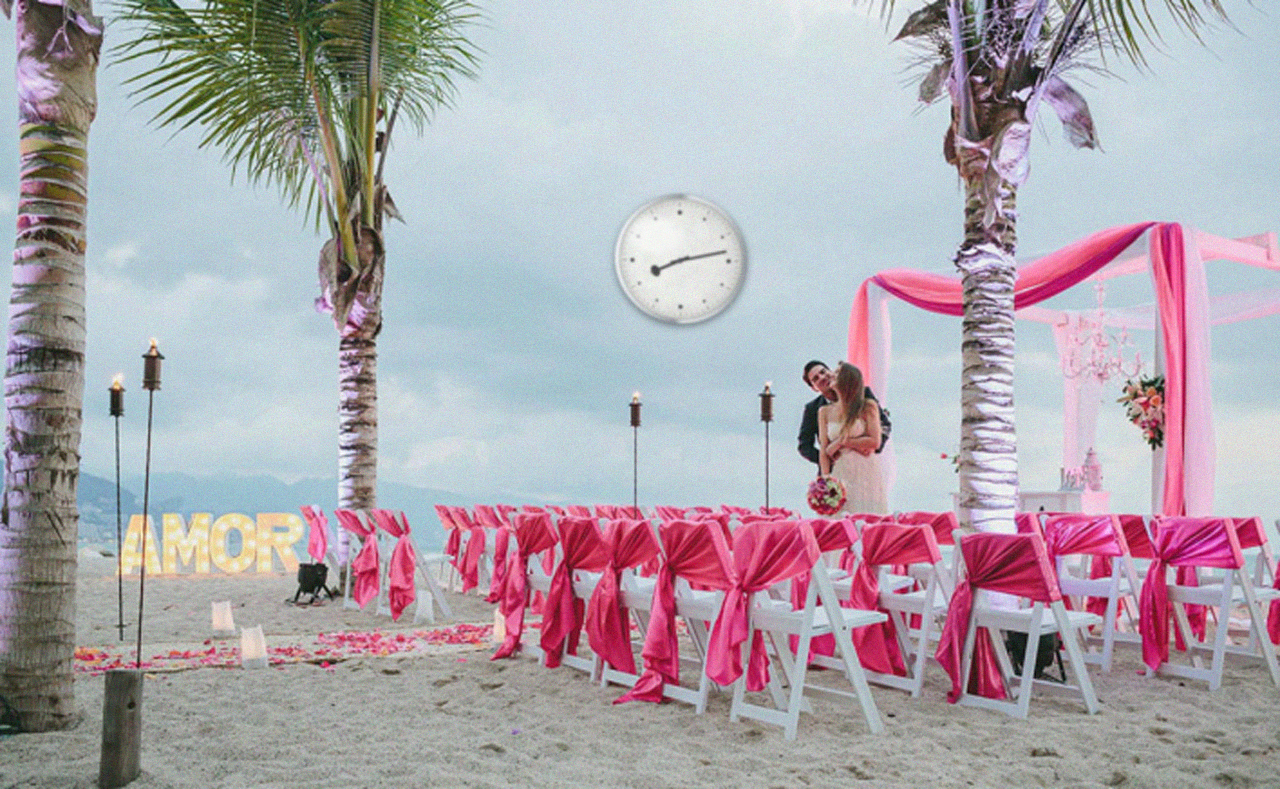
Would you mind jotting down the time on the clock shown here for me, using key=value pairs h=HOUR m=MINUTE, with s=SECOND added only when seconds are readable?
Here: h=8 m=13
